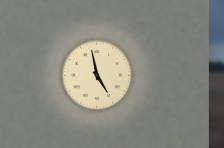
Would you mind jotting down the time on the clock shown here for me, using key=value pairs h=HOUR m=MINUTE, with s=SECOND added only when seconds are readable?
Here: h=4 m=58
